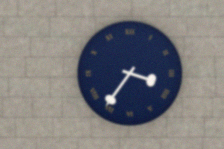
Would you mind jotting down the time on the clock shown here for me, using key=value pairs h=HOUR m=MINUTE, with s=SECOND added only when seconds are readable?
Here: h=3 m=36
